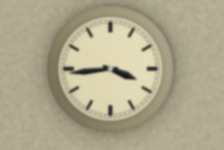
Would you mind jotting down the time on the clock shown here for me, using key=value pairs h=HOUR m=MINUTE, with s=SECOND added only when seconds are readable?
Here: h=3 m=44
